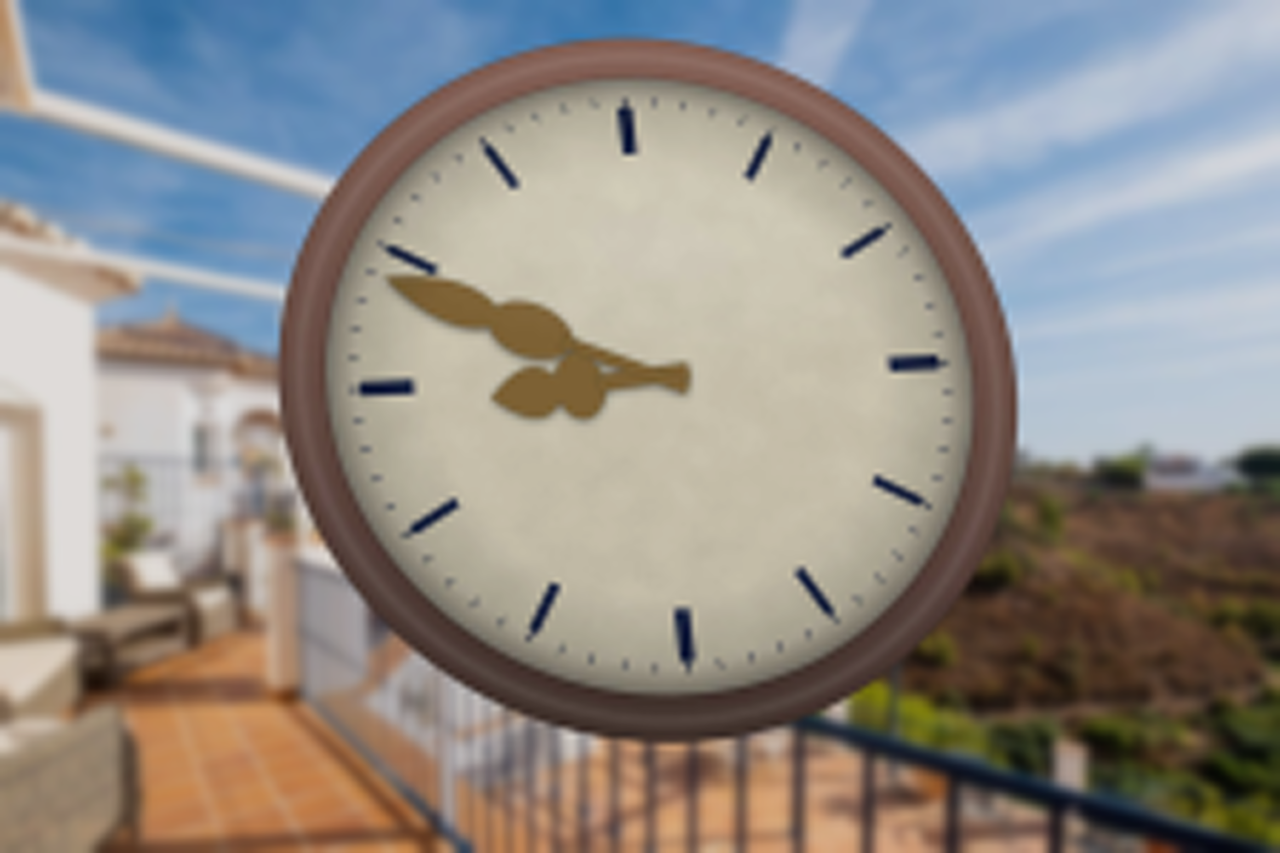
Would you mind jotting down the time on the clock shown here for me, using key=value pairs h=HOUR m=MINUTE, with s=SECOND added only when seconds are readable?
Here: h=8 m=49
